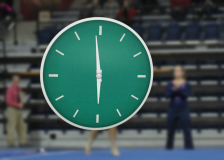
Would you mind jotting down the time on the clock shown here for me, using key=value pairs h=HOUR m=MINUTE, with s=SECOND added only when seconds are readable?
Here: h=5 m=59
